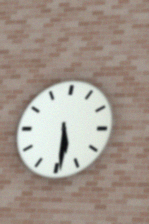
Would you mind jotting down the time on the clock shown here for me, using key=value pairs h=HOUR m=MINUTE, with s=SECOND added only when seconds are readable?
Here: h=5 m=29
